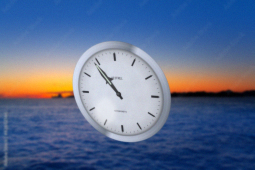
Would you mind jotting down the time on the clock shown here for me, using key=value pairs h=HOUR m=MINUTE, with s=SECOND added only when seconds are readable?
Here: h=10 m=54
